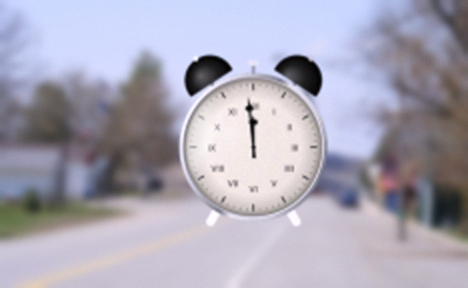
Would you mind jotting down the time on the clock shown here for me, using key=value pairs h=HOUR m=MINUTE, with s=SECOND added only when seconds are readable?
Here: h=11 m=59
